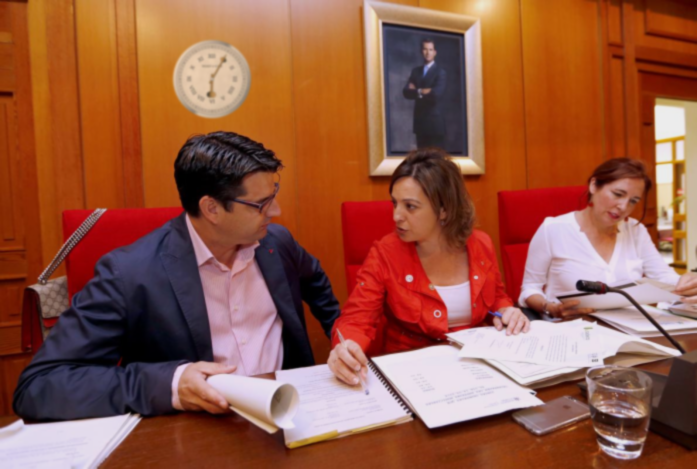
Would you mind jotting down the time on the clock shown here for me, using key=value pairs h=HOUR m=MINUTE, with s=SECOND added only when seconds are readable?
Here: h=6 m=5
